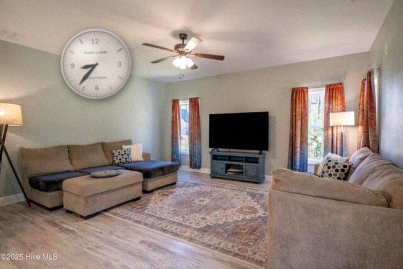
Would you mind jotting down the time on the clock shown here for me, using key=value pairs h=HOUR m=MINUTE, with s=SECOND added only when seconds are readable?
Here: h=8 m=37
